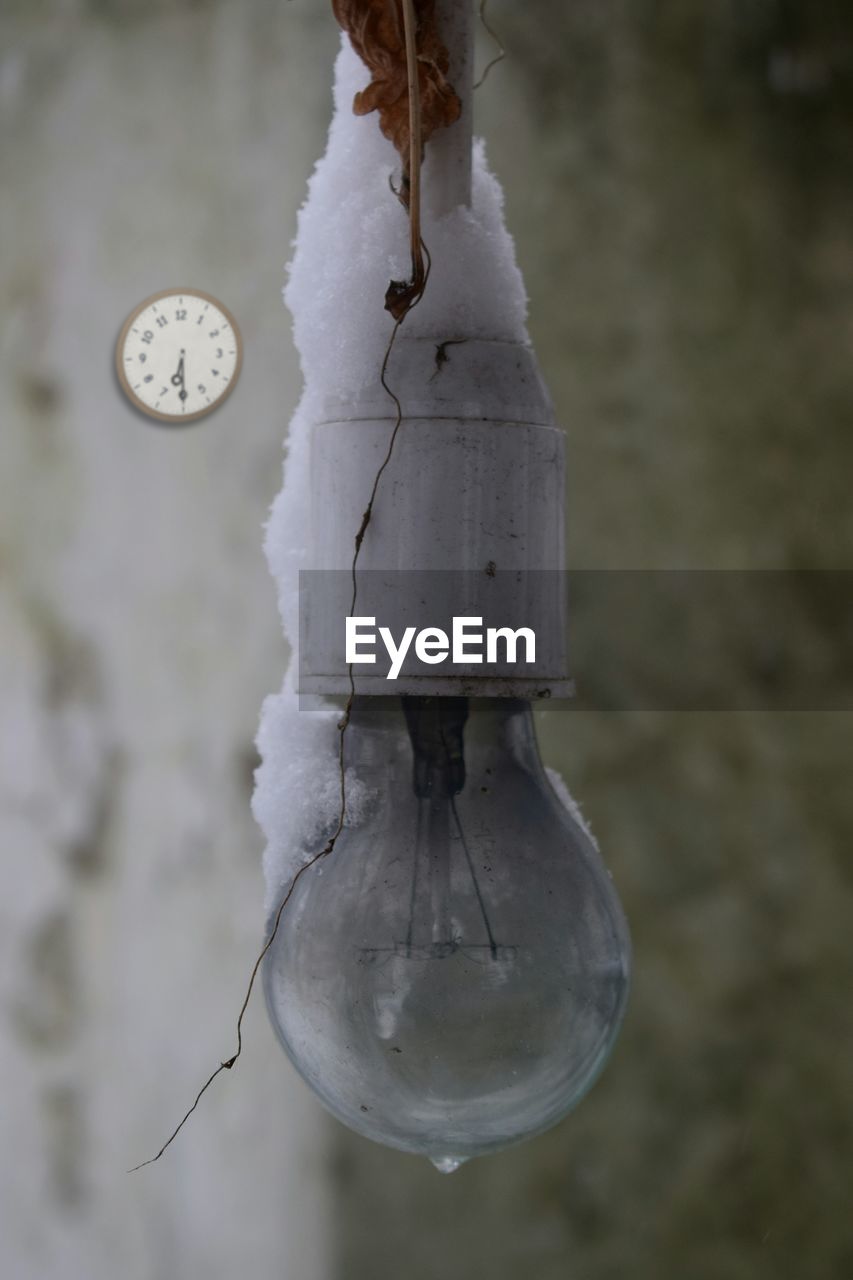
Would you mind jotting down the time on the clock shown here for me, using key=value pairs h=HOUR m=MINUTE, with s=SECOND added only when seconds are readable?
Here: h=6 m=30
